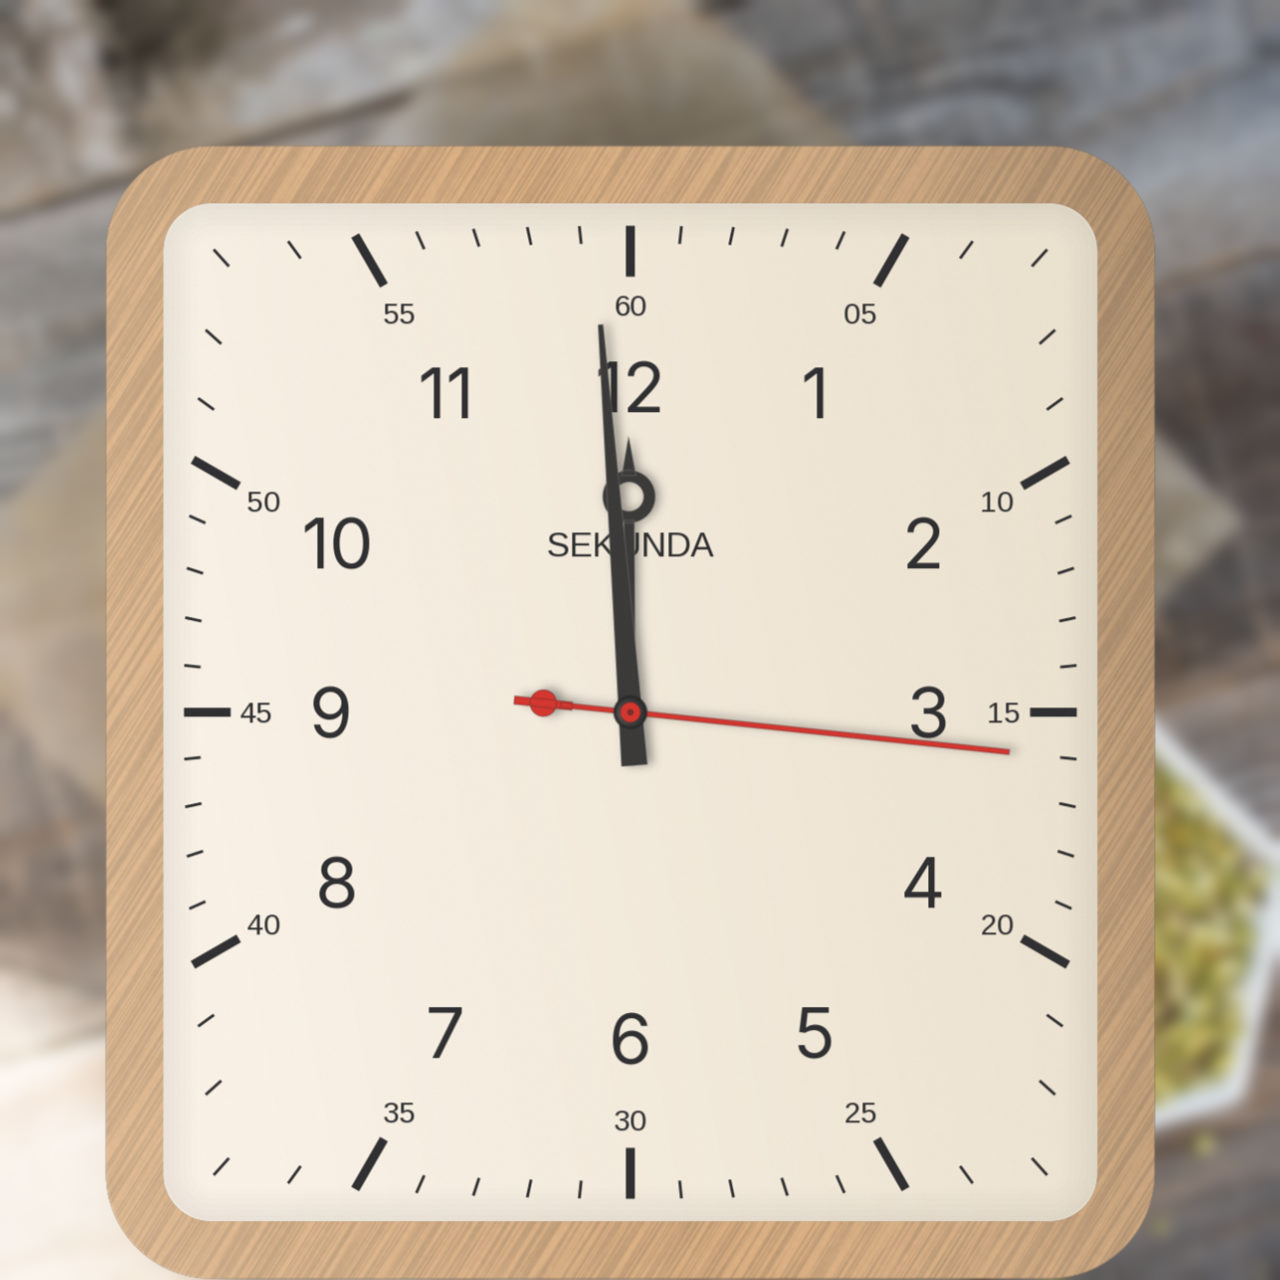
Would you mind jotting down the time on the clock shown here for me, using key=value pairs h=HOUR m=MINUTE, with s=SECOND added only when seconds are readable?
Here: h=11 m=59 s=16
